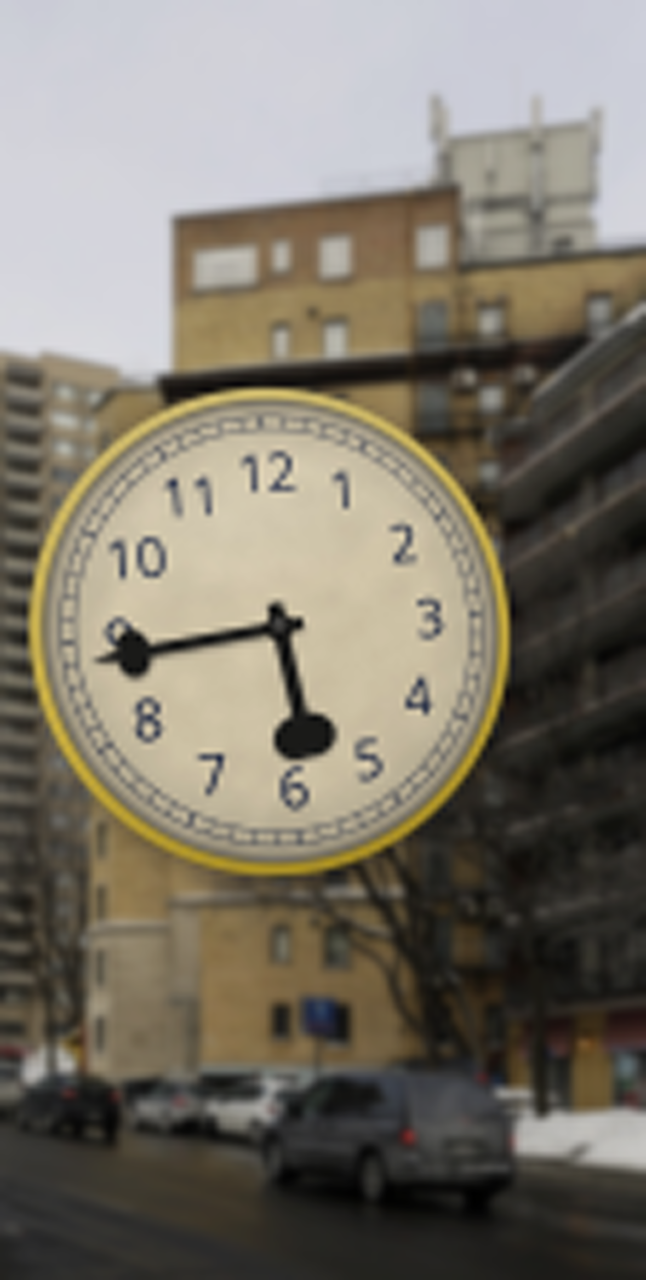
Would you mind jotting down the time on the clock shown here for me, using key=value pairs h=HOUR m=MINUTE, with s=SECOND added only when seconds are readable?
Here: h=5 m=44
